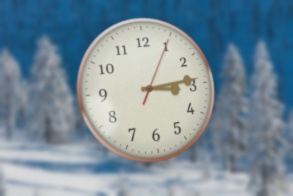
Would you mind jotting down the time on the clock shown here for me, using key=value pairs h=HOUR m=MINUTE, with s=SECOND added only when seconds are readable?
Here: h=3 m=14 s=5
